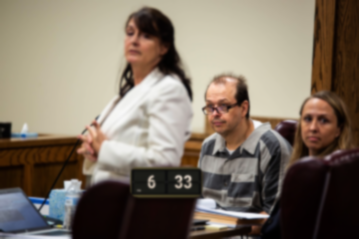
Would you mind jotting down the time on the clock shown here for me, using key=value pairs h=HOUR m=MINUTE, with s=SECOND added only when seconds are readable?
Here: h=6 m=33
